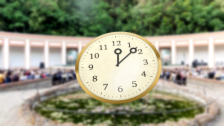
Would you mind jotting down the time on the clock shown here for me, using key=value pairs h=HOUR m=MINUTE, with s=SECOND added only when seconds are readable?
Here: h=12 m=8
